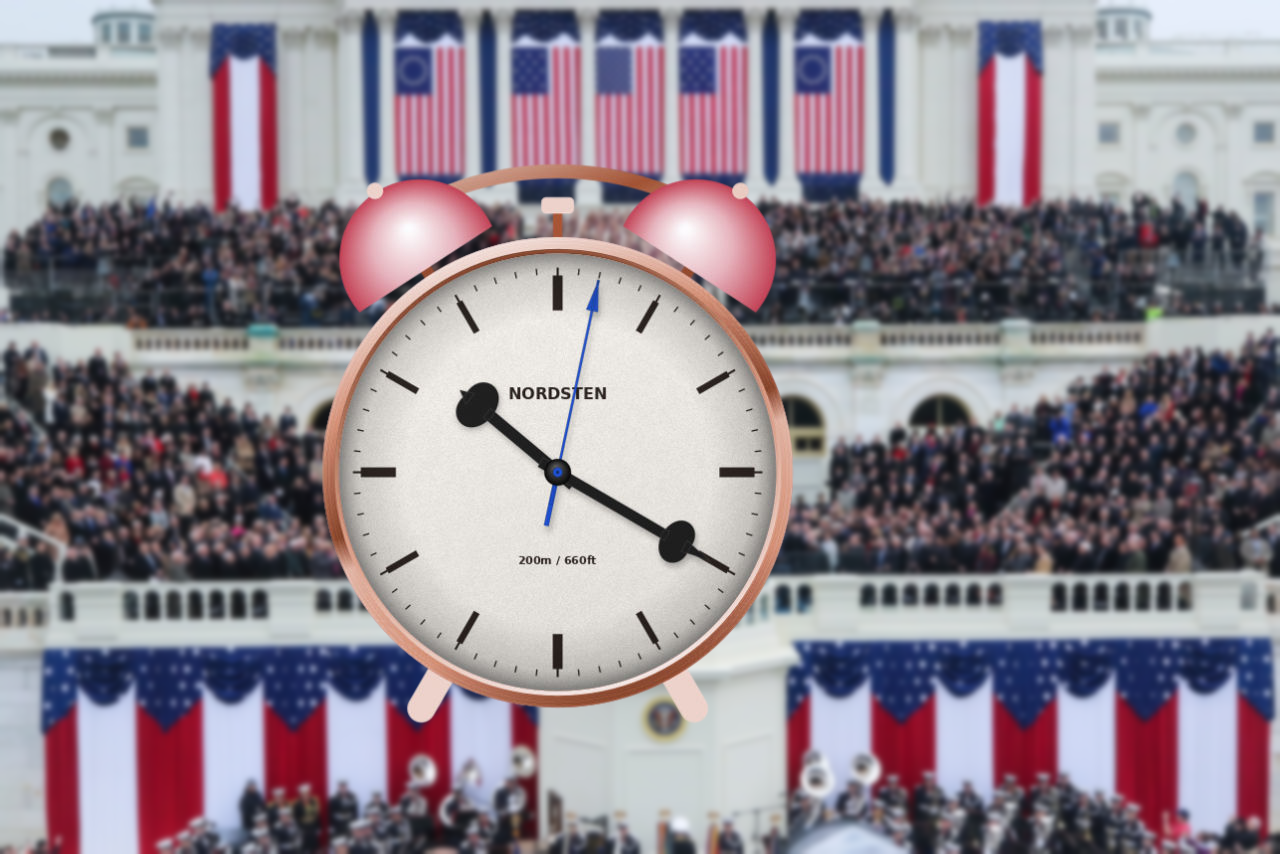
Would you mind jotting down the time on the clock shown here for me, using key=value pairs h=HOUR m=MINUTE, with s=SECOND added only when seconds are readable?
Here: h=10 m=20 s=2
